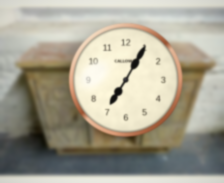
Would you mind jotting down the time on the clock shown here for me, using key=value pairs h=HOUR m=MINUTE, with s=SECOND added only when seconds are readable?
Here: h=7 m=5
